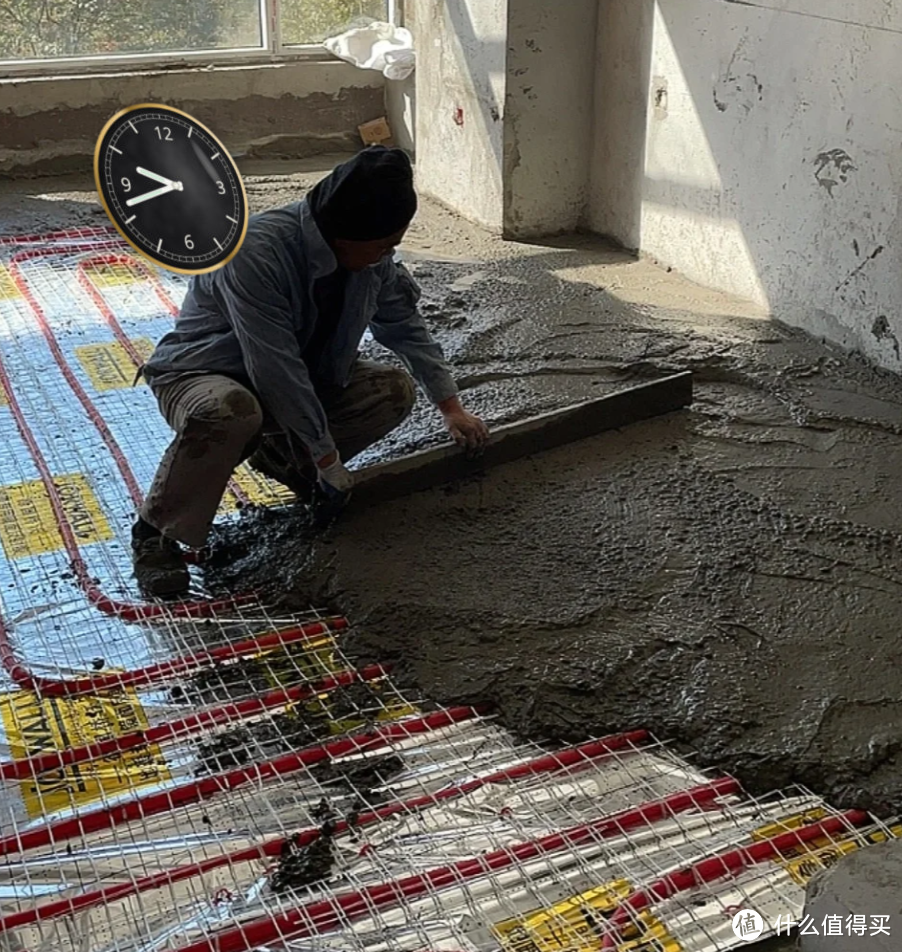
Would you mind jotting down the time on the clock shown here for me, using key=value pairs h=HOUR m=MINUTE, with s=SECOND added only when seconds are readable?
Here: h=9 m=42
